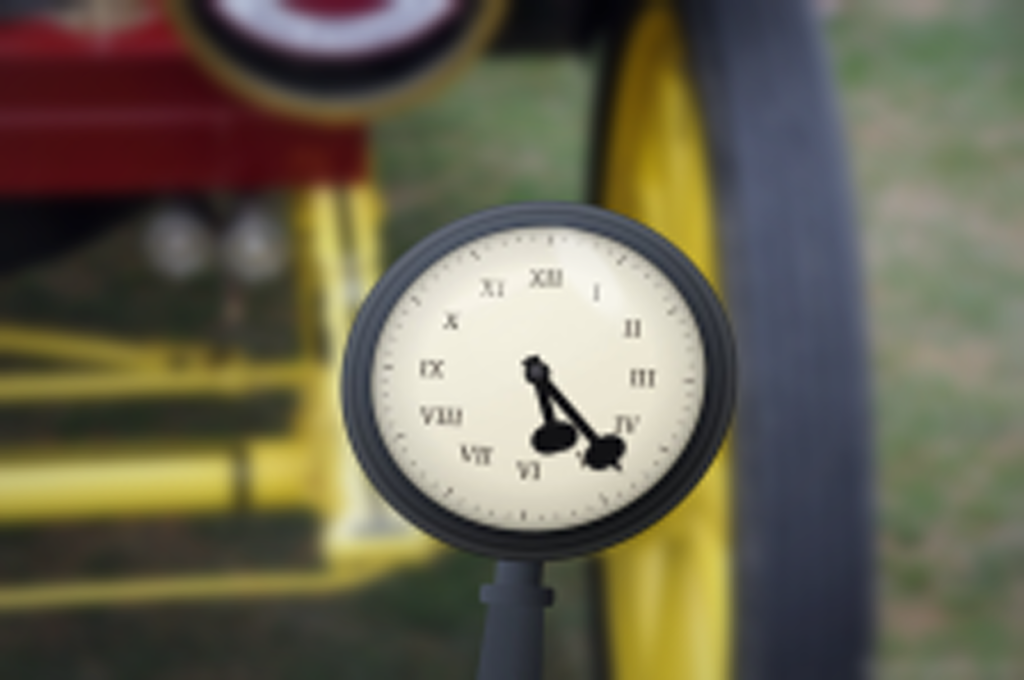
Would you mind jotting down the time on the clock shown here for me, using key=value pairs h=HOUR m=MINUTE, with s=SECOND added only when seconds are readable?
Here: h=5 m=23
